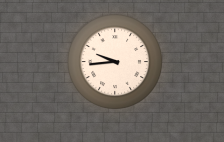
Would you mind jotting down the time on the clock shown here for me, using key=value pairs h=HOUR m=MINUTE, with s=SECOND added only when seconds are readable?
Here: h=9 m=44
